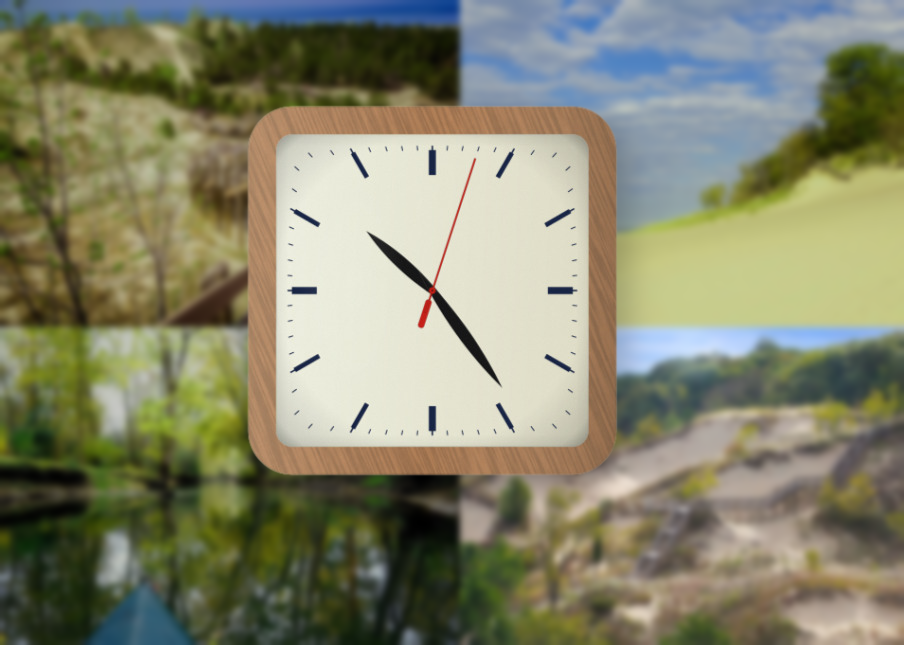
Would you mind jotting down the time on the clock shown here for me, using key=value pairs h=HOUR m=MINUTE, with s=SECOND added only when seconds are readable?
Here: h=10 m=24 s=3
